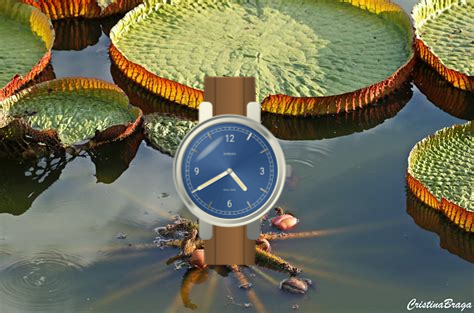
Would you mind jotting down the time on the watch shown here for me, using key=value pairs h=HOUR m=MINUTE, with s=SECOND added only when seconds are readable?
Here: h=4 m=40
